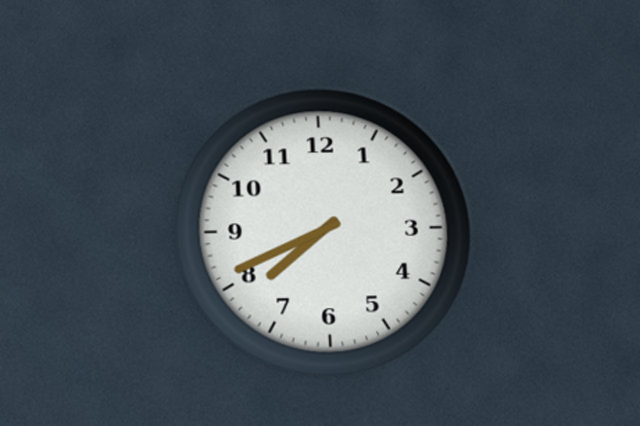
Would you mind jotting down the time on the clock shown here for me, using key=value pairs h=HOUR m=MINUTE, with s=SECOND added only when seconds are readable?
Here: h=7 m=41
